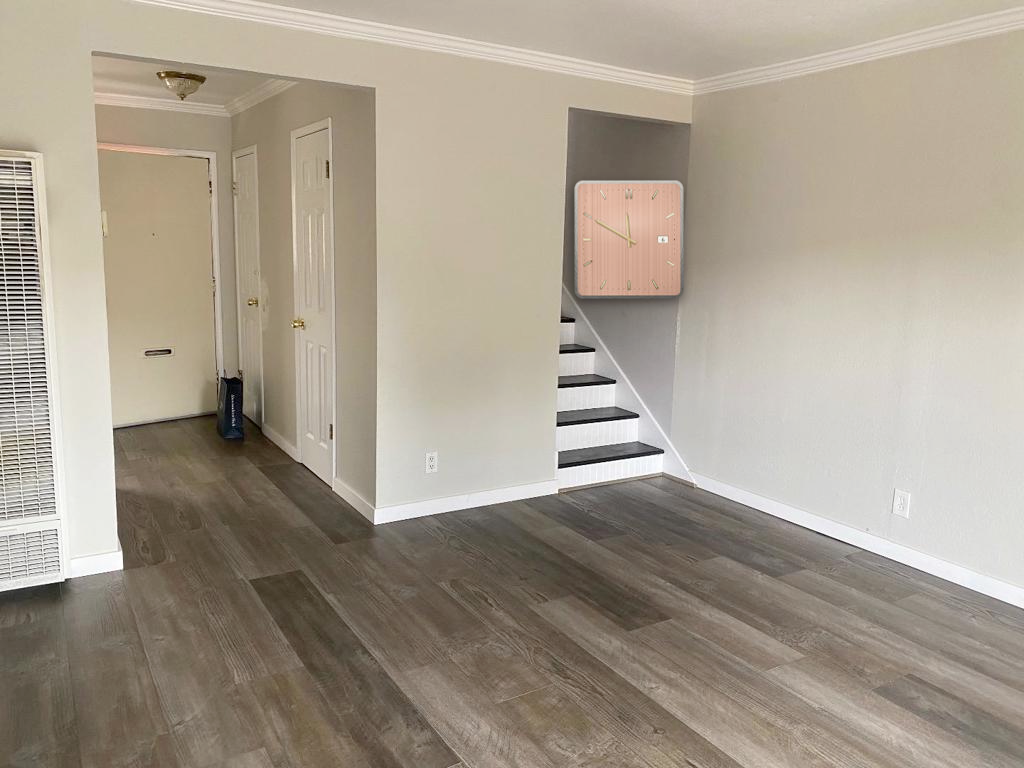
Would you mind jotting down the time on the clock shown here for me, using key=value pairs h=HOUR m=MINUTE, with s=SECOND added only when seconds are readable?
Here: h=11 m=50
